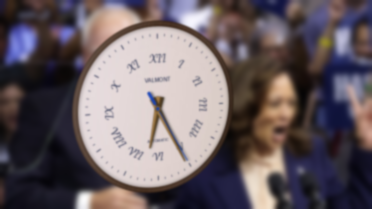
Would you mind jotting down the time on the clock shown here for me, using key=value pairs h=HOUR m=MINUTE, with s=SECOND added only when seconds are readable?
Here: h=6 m=25 s=25
